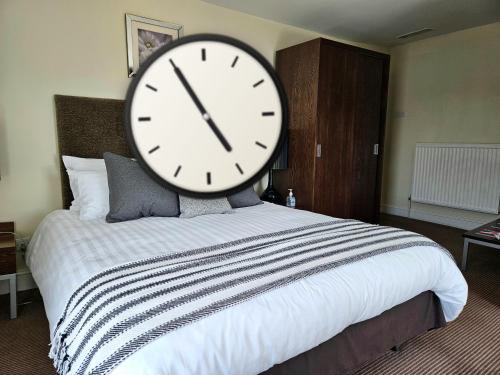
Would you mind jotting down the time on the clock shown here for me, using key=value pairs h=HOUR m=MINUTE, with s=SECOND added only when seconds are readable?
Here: h=4 m=55
